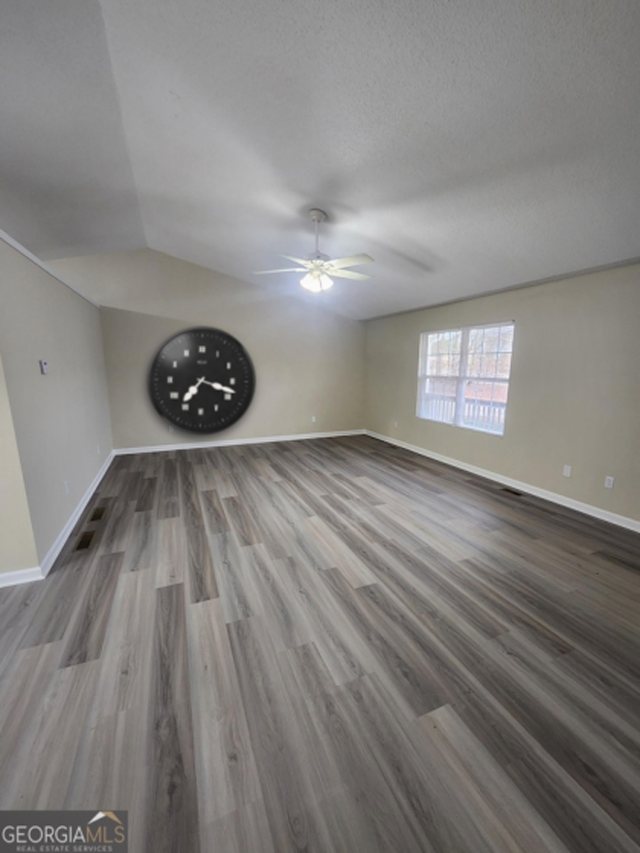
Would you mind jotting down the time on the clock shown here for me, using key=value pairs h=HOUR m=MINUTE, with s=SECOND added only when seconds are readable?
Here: h=7 m=18
